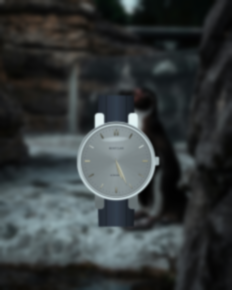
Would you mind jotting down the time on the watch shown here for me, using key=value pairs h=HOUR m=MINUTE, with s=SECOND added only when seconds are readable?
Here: h=5 m=26
